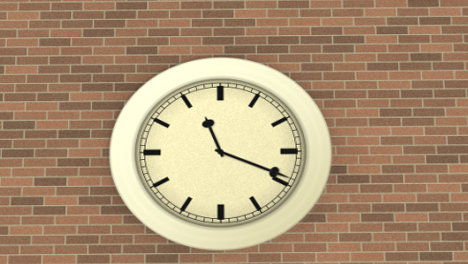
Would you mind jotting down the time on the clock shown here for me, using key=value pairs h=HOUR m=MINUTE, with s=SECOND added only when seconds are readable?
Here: h=11 m=19
